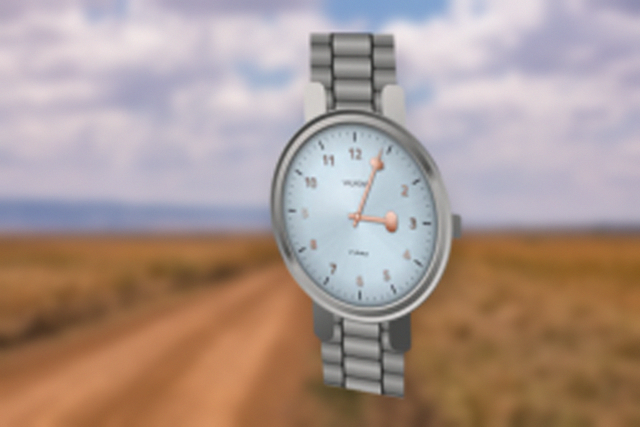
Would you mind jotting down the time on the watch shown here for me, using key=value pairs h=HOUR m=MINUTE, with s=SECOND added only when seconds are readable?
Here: h=3 m=4
